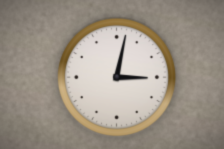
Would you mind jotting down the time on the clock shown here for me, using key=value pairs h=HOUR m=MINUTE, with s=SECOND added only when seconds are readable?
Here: h=3 m=2
